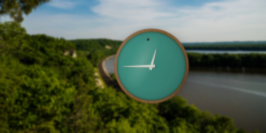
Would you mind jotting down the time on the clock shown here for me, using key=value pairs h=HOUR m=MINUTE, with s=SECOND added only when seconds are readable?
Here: h=12 m=46
